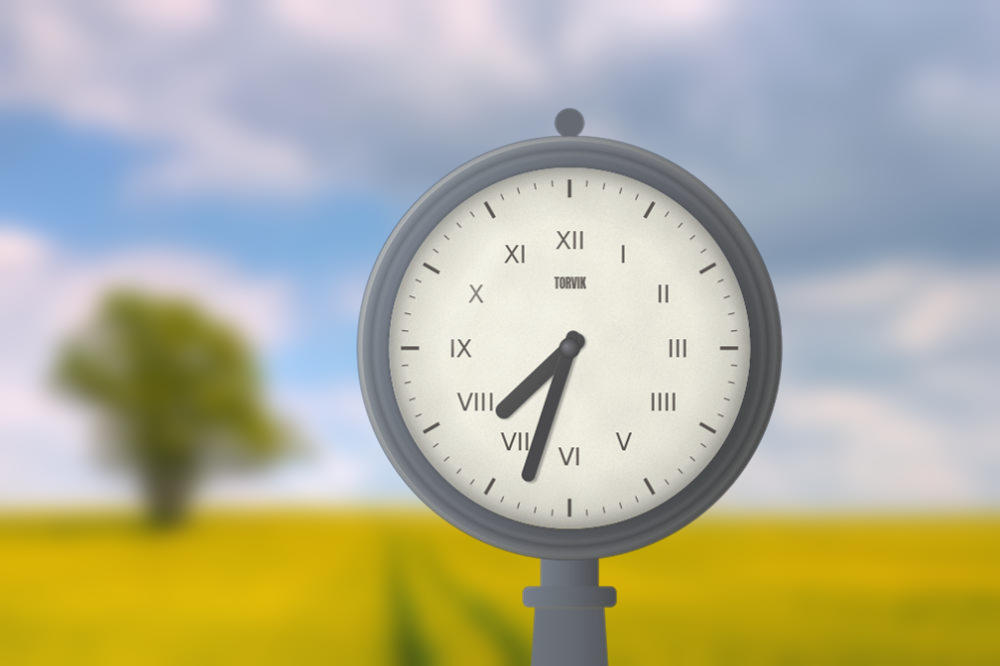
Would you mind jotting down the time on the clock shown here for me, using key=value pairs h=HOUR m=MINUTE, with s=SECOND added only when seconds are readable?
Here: h=7 m=33
